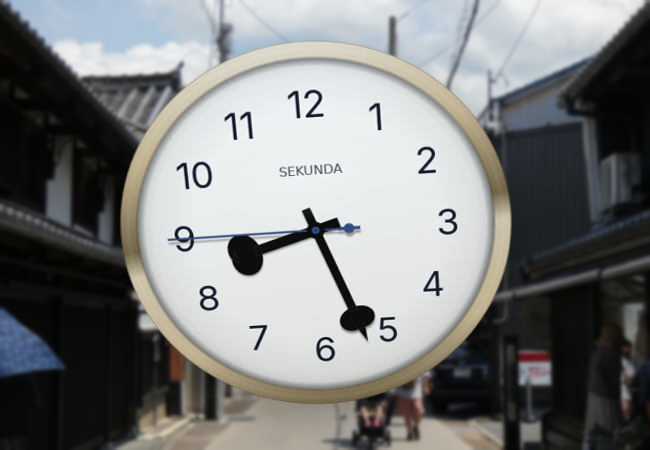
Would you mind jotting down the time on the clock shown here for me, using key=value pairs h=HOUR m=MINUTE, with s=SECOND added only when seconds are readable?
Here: h=8 m=26 s=45
